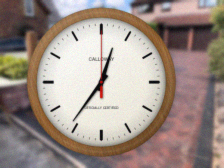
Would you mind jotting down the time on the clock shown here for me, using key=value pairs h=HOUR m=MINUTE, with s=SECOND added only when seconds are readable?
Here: h=12 m=36 s=0
